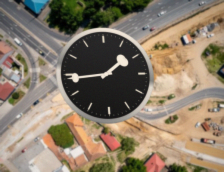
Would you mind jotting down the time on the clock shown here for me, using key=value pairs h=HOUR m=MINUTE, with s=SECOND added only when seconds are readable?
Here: h=1 m=44
